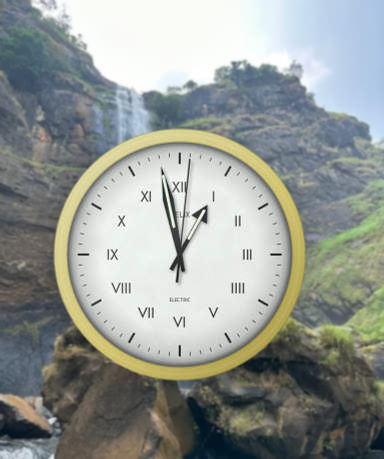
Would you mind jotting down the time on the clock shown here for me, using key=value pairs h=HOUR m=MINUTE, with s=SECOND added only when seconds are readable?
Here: h=12 m=58 s=1
